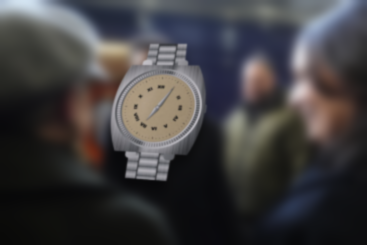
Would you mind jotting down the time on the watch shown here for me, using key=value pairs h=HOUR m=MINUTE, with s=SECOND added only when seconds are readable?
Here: h=7 m=5
